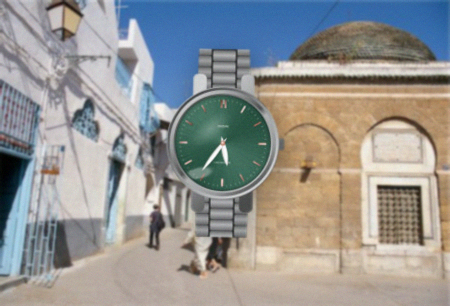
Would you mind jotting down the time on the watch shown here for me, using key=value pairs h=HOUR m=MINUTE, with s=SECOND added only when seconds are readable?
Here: h=5 m=36
